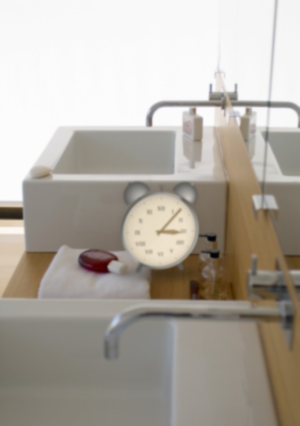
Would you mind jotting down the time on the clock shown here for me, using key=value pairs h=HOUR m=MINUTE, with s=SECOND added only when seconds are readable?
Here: h=3 m=7
